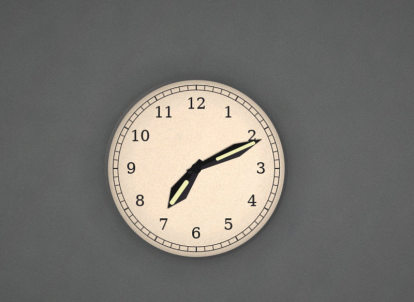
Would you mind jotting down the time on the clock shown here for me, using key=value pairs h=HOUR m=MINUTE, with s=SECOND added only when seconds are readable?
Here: h=7 m=11
